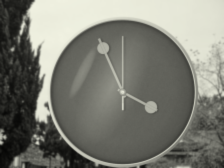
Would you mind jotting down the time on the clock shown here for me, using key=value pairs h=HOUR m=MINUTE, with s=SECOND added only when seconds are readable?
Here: h=3 m=56 s=0
